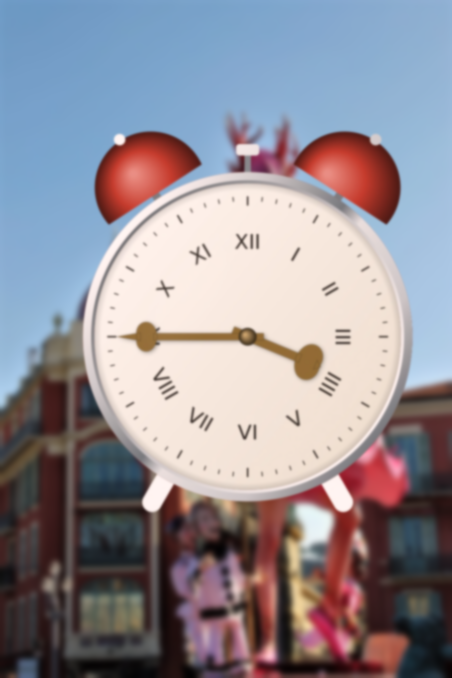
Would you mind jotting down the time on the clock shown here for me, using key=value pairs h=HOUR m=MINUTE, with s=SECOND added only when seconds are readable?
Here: h=3 m=45
